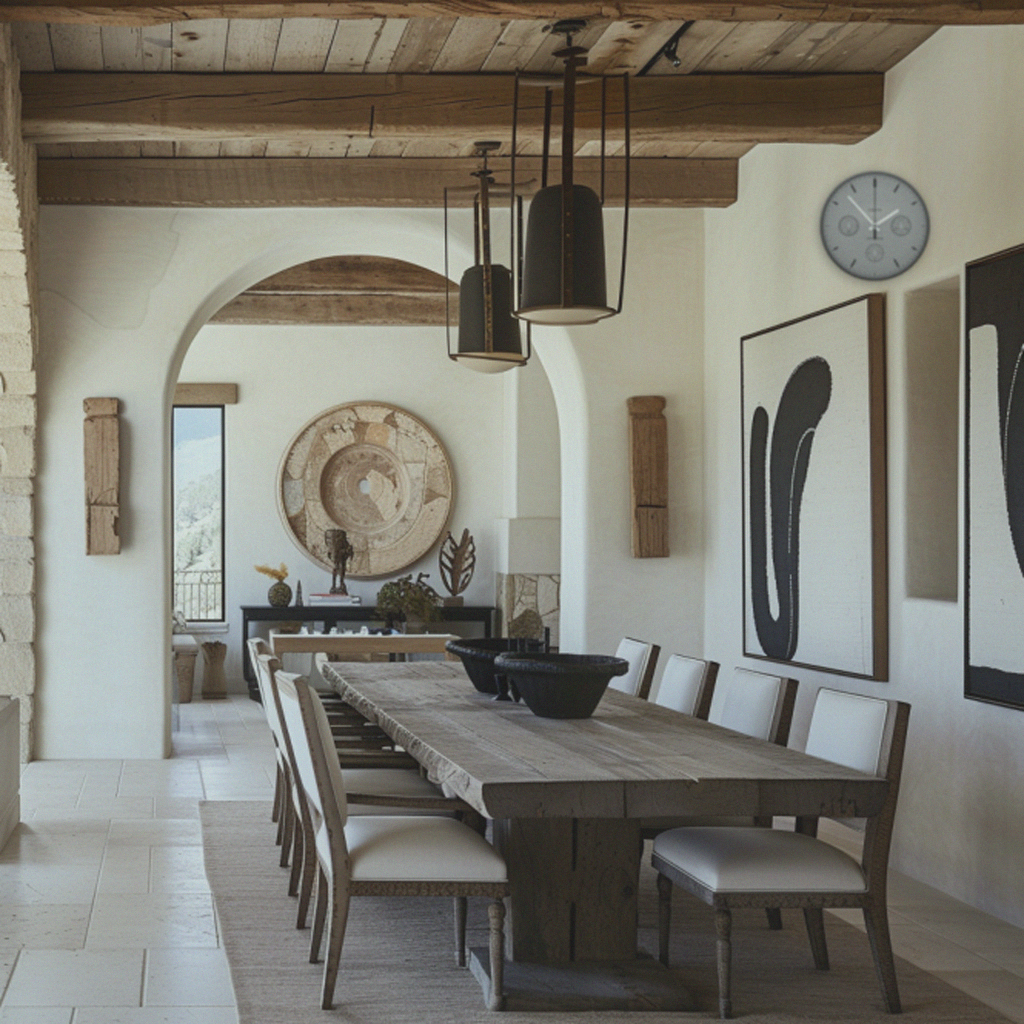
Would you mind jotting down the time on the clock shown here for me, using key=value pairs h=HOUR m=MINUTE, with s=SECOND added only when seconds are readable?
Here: h=1 m=53
